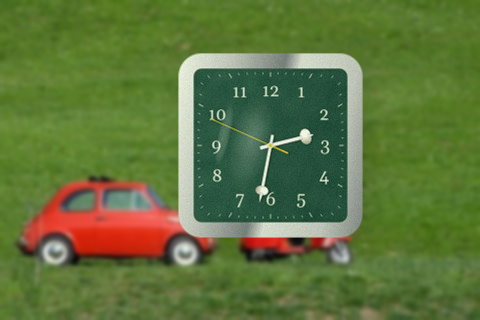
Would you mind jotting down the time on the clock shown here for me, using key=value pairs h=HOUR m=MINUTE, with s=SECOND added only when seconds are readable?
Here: h=2 m=31 s=49
